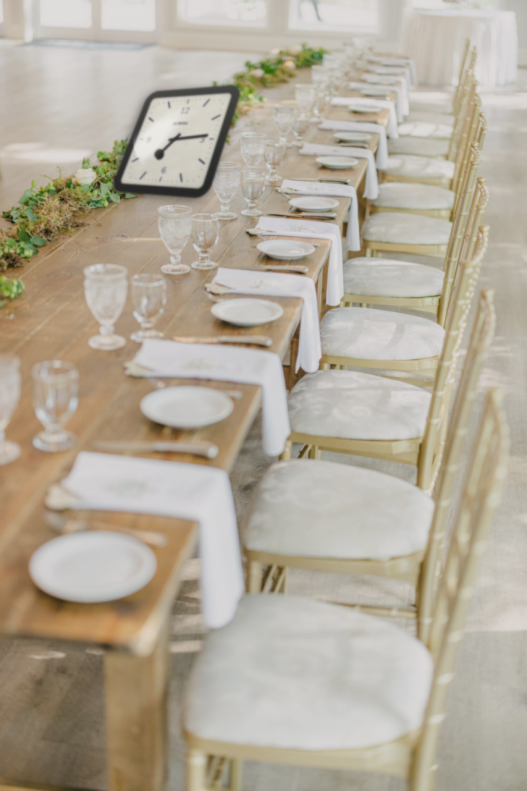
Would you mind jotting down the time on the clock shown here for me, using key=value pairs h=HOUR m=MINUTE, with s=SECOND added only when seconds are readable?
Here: h=7 m=14
